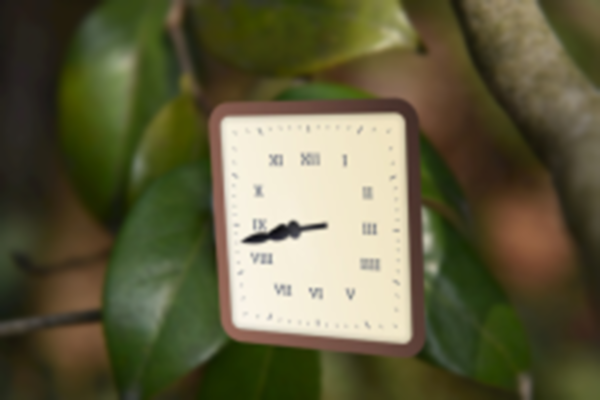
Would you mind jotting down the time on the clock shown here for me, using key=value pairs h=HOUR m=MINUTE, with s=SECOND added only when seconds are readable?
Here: h=8 m=43
